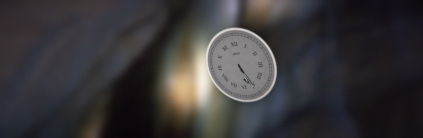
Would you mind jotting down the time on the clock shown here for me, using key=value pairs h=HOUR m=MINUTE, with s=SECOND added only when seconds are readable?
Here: h=5 m=26
